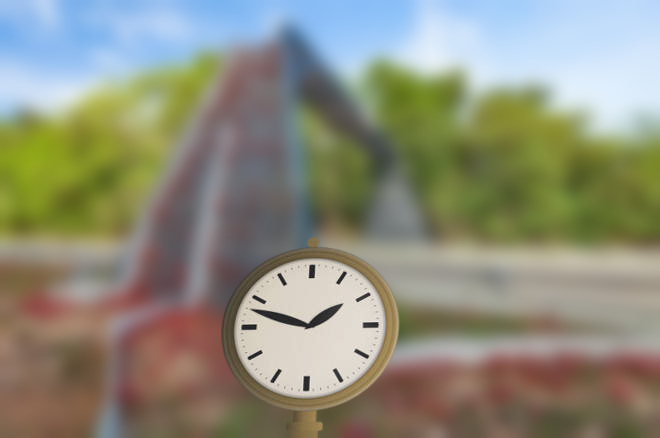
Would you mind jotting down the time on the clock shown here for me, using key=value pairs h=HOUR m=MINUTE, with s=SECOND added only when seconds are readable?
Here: h=1 m=48
